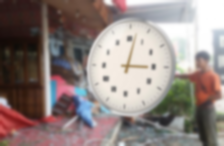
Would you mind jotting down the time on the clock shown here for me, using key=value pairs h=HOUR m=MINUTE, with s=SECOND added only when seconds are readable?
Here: h=3 m=2
